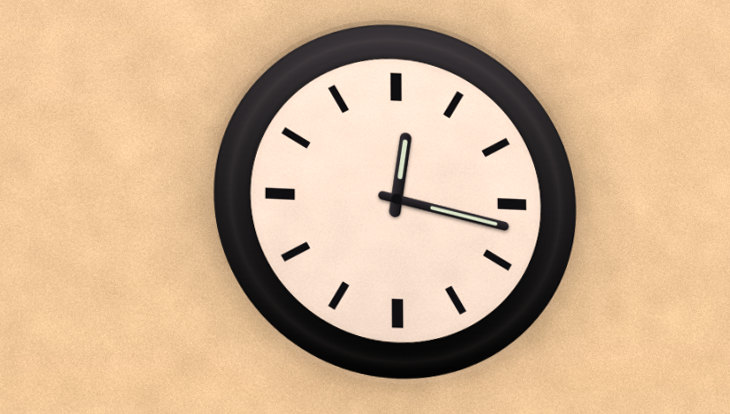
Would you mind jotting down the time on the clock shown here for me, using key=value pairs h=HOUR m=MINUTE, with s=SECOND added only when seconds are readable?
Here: h=12 m=17
